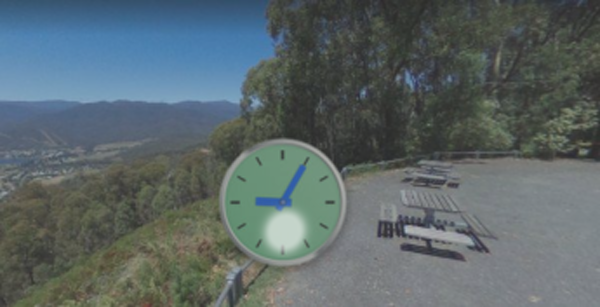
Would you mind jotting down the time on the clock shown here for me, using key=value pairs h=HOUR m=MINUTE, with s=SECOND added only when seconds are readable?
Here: h=9 m=5
